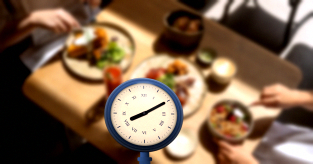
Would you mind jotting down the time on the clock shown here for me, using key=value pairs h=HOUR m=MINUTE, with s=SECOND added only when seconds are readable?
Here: h=8 m=10
